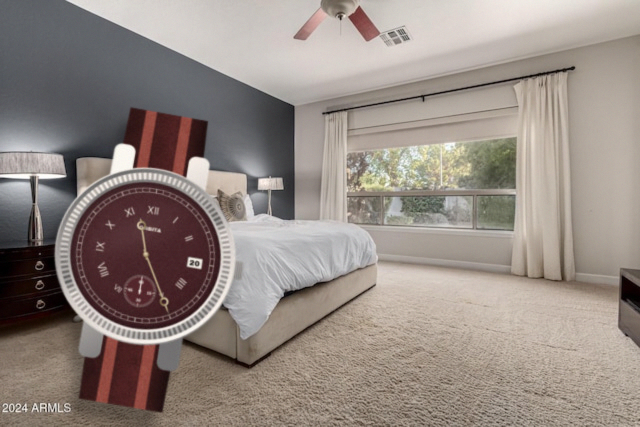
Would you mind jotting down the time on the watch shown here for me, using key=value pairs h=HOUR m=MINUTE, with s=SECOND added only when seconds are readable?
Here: h=11 m=25
